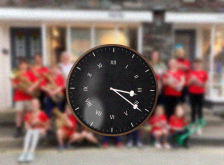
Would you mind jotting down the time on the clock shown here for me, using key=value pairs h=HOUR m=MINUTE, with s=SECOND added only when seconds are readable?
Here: h=3 m=21
